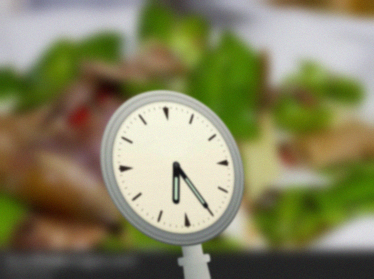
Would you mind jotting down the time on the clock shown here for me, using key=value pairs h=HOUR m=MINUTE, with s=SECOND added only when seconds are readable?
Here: h=6 m=25
